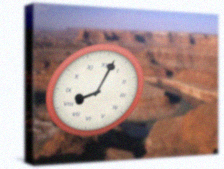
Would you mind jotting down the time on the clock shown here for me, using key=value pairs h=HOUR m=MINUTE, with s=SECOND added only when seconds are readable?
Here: h=8 m=2
